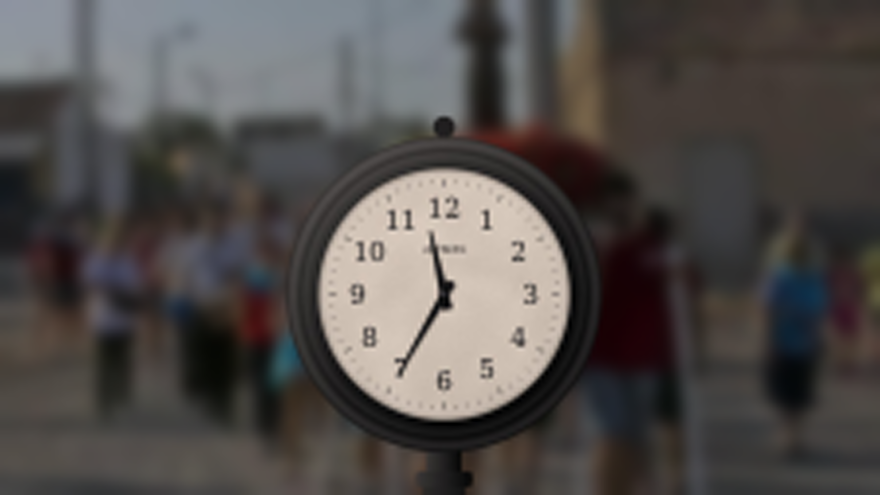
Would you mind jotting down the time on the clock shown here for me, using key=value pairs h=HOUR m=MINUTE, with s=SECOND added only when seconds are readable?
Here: h=11 m=35
